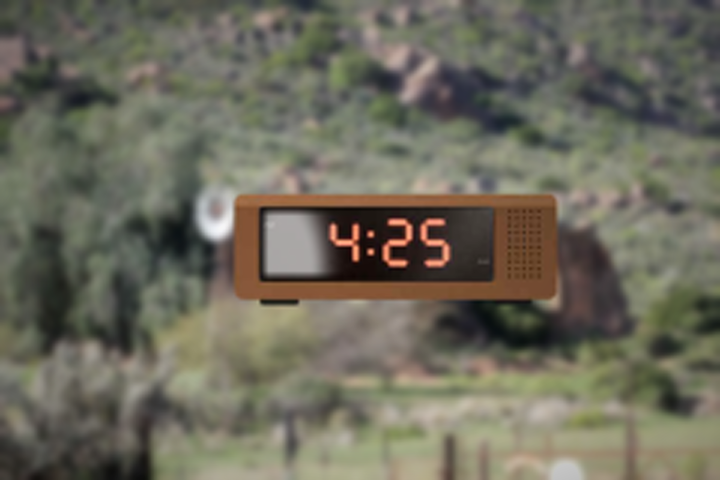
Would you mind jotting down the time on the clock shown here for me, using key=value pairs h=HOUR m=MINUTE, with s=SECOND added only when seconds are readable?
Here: h=4 m=25
